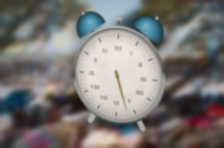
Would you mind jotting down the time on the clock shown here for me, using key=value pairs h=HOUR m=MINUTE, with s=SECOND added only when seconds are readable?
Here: h=5 m=27
